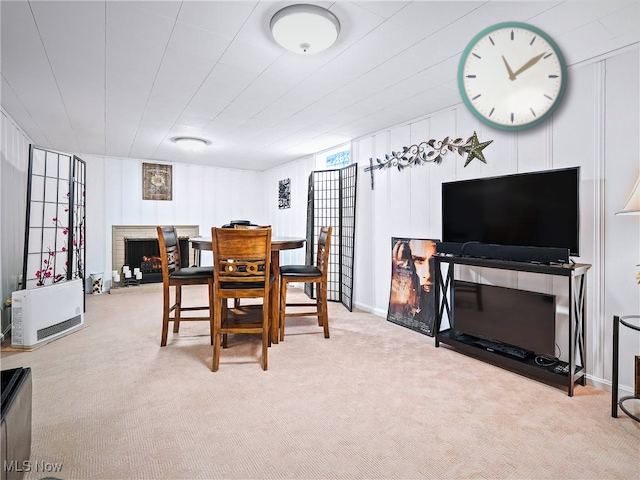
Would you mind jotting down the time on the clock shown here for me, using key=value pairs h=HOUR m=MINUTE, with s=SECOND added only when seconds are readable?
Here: h=11 m=9
